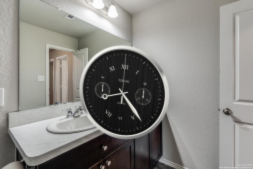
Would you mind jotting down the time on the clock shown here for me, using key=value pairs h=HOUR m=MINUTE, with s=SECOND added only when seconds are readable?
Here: h=8 m=23
